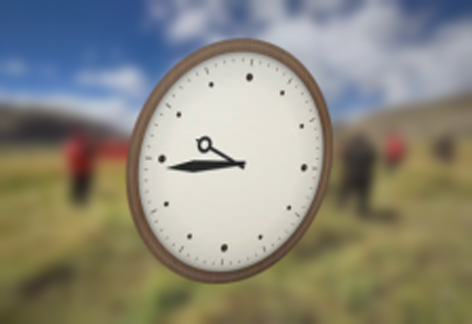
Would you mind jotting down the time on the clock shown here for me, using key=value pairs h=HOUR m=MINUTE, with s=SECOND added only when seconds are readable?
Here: h=9 m=44
